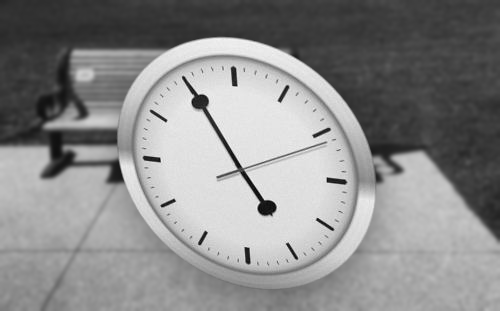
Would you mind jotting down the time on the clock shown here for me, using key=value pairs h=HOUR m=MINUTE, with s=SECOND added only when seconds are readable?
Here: h=4 m=55 s=11
